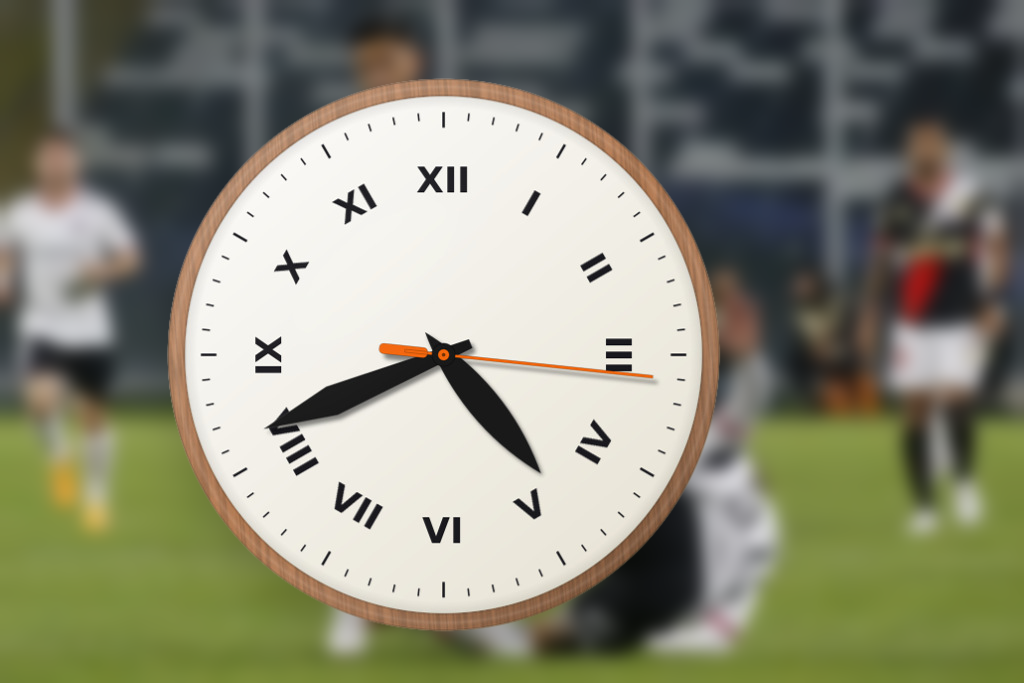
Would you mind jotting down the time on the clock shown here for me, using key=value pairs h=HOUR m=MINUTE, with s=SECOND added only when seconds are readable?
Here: h=4 m=41 s=16
